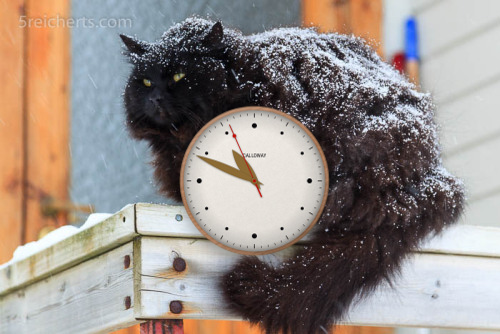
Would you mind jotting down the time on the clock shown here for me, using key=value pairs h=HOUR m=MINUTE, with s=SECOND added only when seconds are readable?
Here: h=10 m=48 s=56
